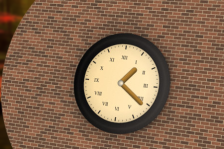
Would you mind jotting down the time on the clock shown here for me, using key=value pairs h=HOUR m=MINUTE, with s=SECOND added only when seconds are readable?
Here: h=1 m=21
